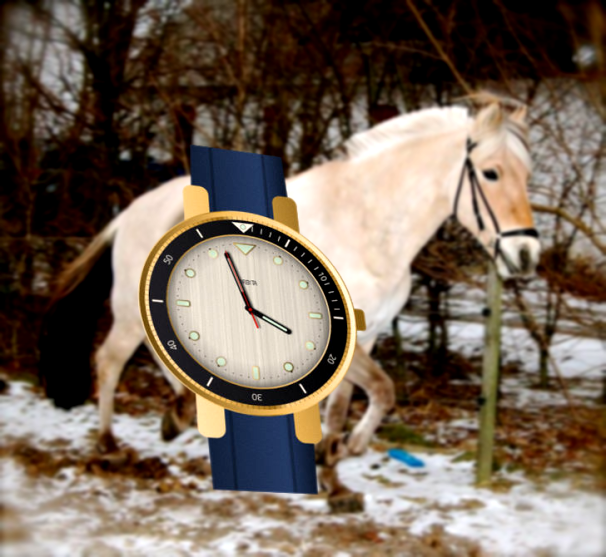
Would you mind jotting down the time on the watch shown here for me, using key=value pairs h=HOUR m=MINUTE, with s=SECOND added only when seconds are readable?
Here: h=3 m=56 s=57
